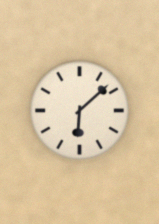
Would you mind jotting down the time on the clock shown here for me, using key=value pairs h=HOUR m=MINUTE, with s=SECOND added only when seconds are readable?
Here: h=6 m=8
